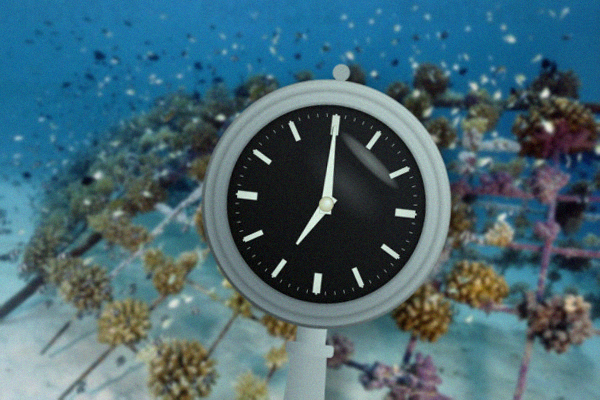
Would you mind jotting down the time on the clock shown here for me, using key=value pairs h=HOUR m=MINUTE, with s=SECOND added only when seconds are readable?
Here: h=7 m=0
